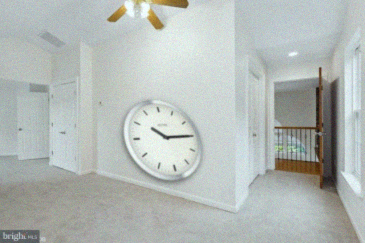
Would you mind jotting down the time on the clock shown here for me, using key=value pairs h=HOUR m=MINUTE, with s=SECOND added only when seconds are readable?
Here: h=10 m=15
